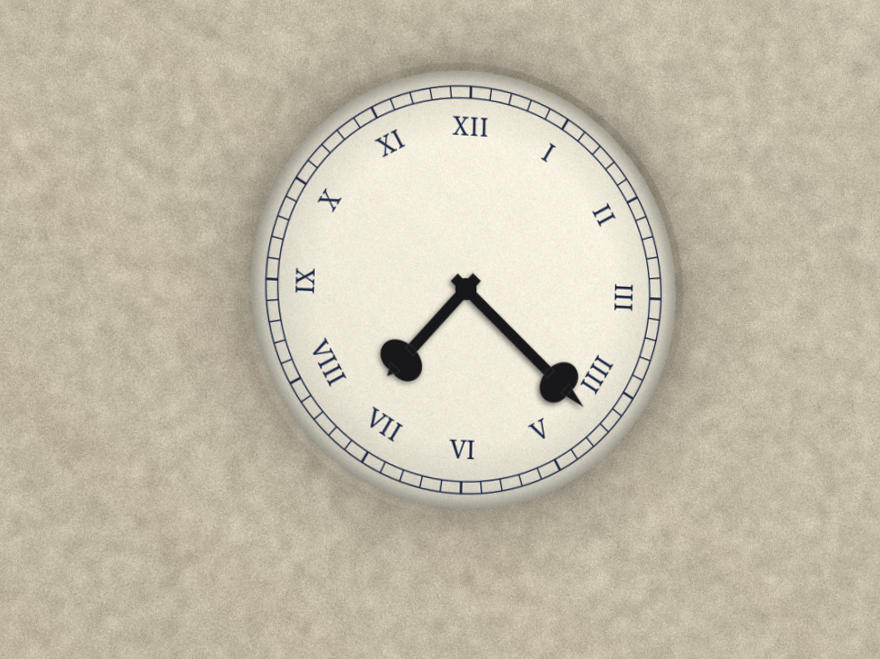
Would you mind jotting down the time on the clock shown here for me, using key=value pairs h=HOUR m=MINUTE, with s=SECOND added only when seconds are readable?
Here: h=7 m=22
